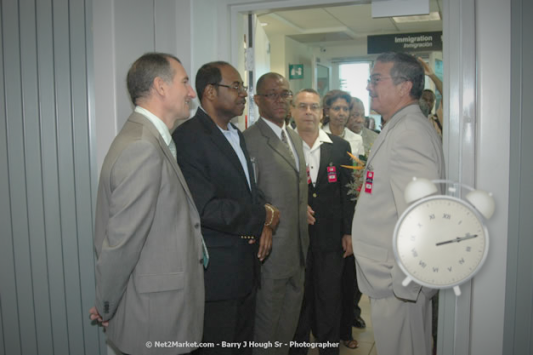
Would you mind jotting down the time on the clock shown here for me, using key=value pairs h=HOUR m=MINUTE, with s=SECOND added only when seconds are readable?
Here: h=2 m=11
